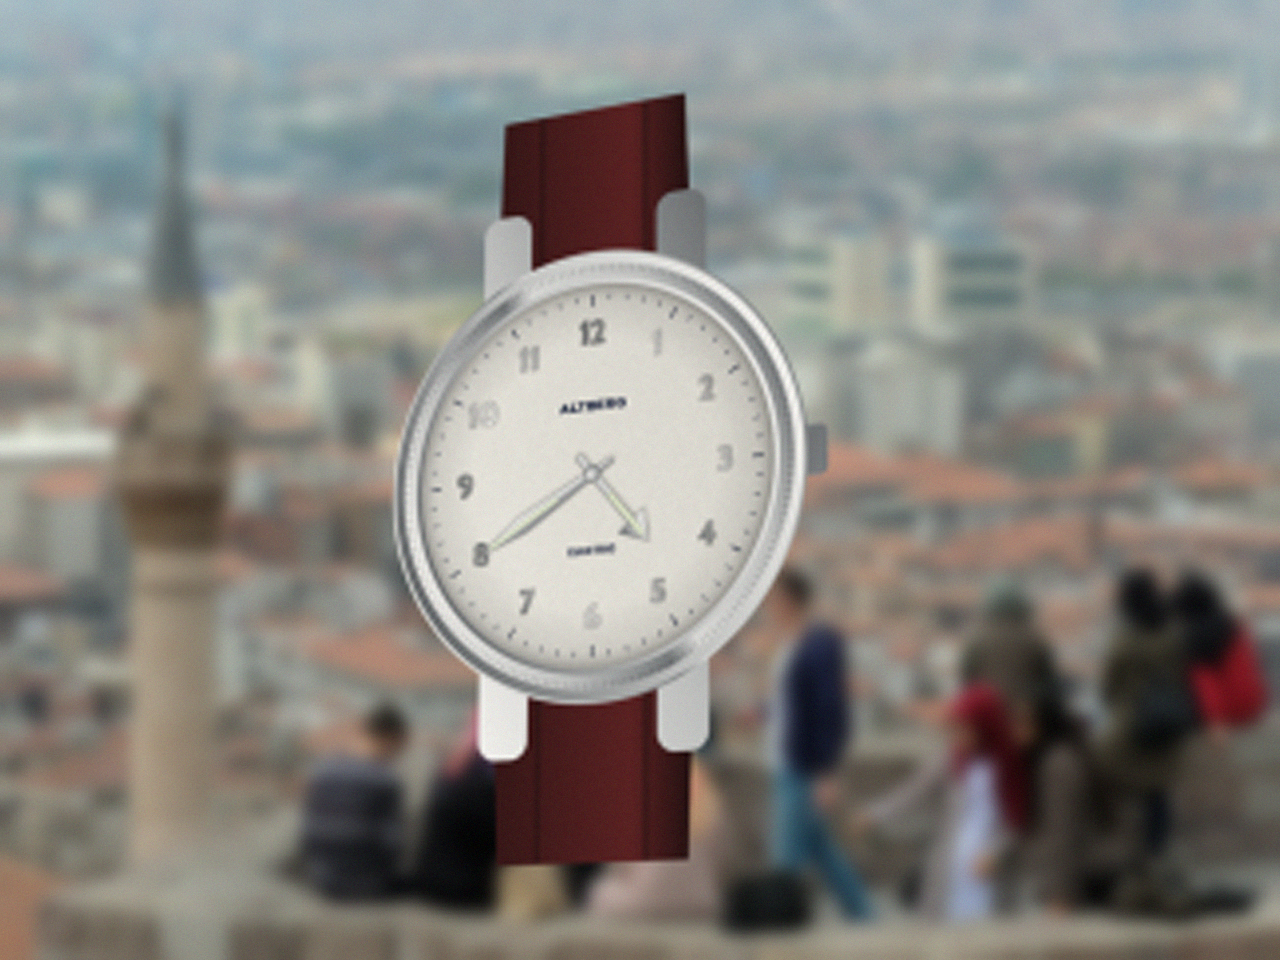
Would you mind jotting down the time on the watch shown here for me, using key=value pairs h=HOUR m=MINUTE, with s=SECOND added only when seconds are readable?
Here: h=4 m=40
